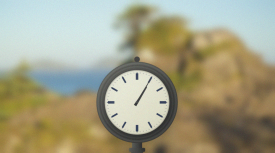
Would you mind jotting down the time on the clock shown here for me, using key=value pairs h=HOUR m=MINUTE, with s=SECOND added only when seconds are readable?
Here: h=1 m=5
